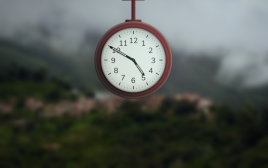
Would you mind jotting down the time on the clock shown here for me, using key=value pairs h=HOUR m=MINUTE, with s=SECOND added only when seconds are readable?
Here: h=4 m=50
